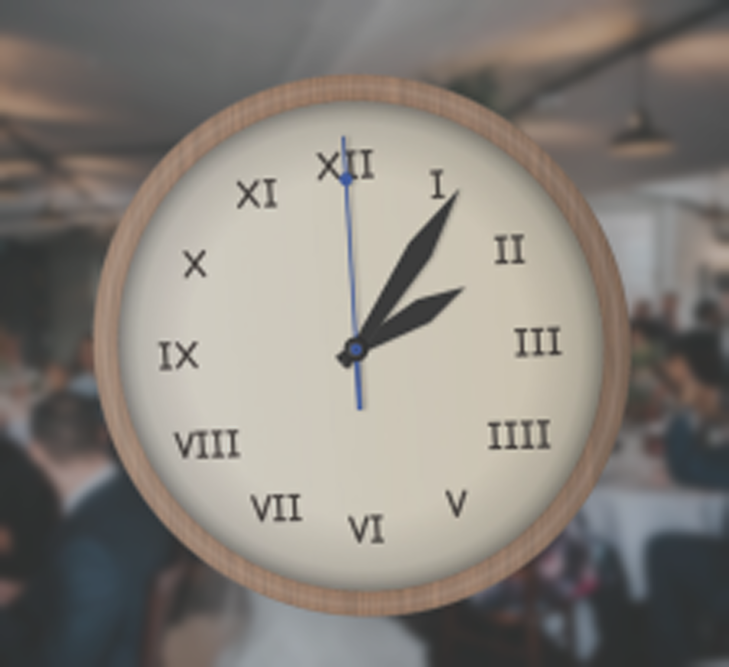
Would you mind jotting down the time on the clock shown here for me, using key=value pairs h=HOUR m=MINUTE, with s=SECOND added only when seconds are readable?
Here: h=2 m=6 s=0
